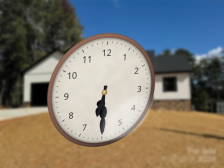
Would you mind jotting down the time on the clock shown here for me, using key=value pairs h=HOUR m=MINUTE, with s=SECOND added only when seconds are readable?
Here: h=6 m=30
